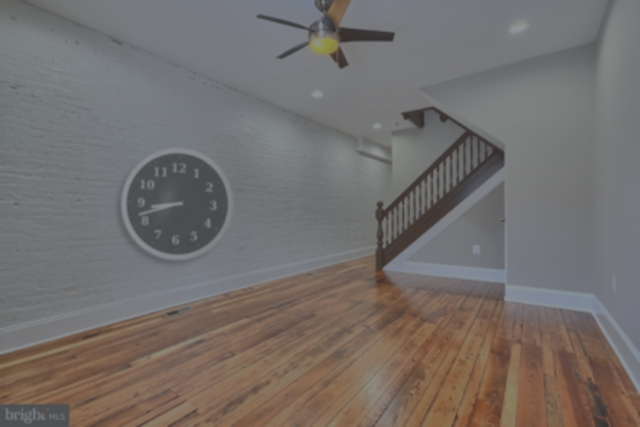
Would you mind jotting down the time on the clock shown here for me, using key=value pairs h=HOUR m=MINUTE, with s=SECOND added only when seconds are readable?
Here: h=8 m=42
